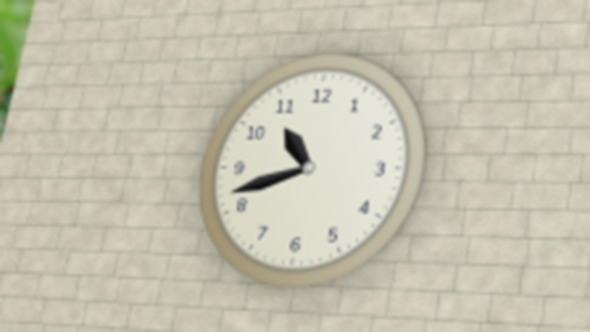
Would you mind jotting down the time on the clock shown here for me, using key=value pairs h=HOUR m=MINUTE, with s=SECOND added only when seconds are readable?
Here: h=10 m=42
